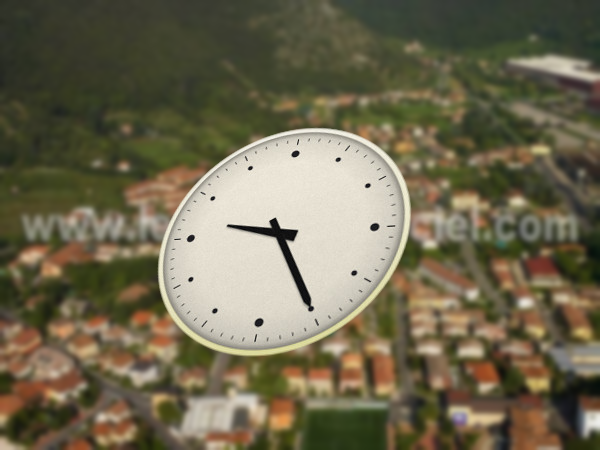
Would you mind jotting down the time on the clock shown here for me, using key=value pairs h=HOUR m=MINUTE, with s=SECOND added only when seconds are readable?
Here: h=9 m=25
